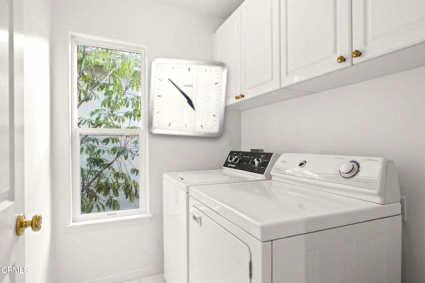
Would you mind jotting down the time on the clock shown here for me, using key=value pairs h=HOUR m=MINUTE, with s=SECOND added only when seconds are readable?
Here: h=4 m=52
